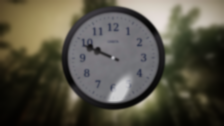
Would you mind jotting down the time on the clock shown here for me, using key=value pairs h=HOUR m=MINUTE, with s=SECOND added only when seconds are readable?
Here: h=9 m=49
